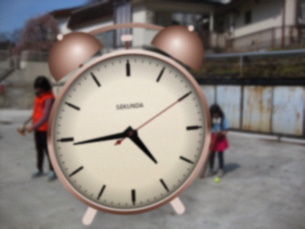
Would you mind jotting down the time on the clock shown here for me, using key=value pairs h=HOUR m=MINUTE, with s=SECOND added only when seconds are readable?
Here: h=4 m=44 s=10
